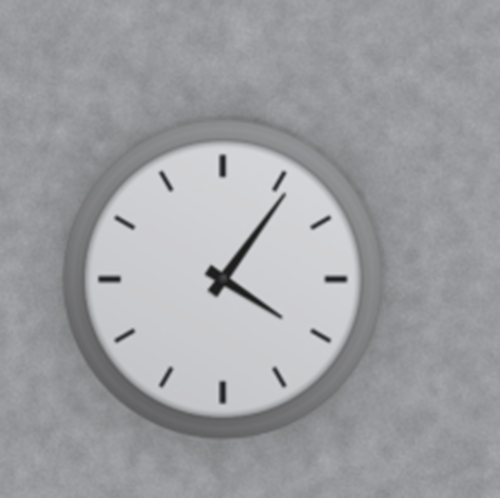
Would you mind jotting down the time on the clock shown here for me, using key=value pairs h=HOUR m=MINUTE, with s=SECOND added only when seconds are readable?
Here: h=4 m=6
